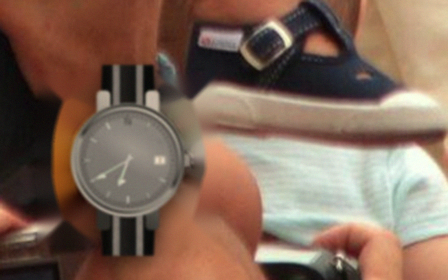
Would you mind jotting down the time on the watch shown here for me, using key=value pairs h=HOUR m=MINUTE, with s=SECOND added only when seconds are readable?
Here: h=6 m=40
